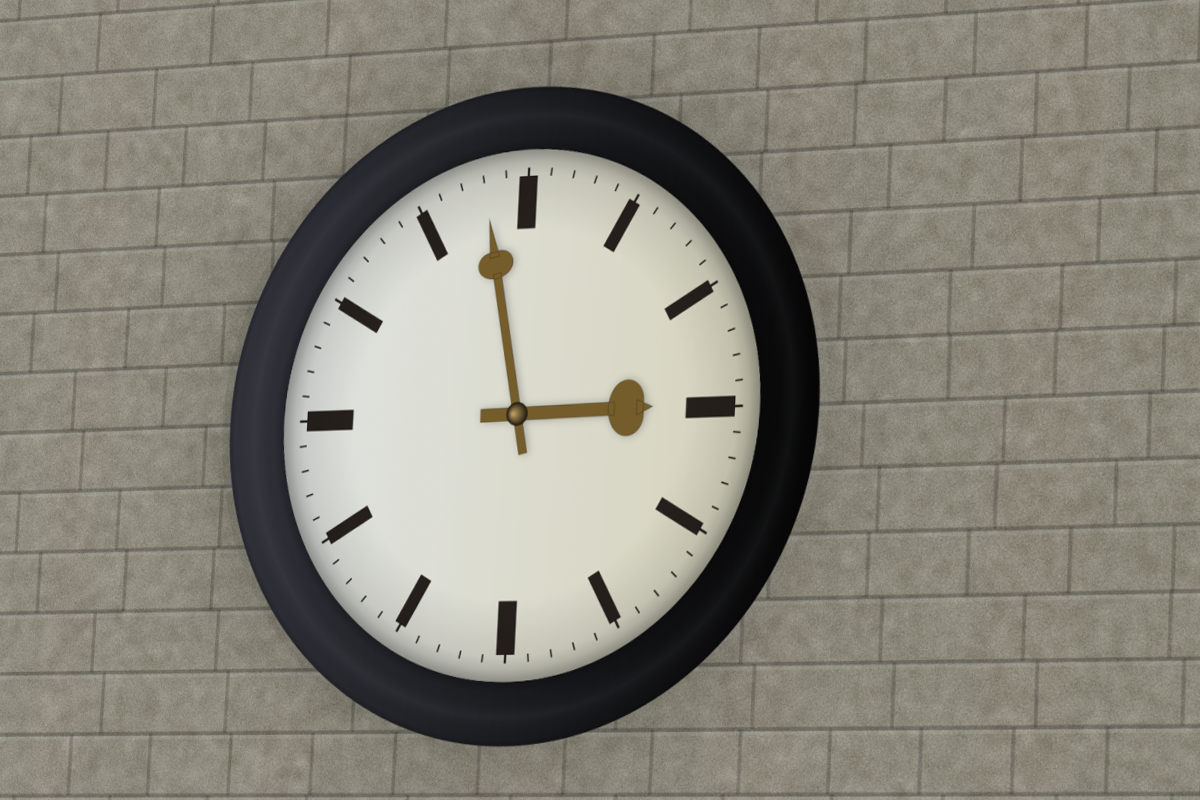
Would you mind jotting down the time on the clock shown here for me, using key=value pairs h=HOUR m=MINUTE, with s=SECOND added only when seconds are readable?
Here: h=2 m=58
